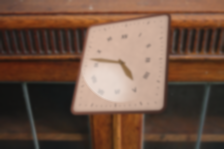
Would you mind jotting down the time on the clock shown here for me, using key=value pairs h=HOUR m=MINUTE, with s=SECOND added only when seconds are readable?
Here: h=4 m=47
